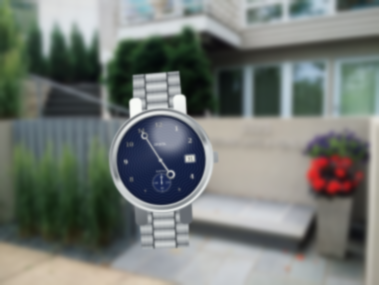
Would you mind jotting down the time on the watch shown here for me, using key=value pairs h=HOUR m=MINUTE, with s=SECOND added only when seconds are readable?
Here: h=4 m=55
